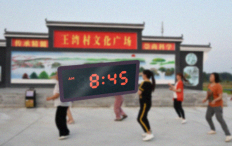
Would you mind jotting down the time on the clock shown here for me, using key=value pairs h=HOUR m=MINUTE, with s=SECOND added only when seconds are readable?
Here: h=8 m=45
